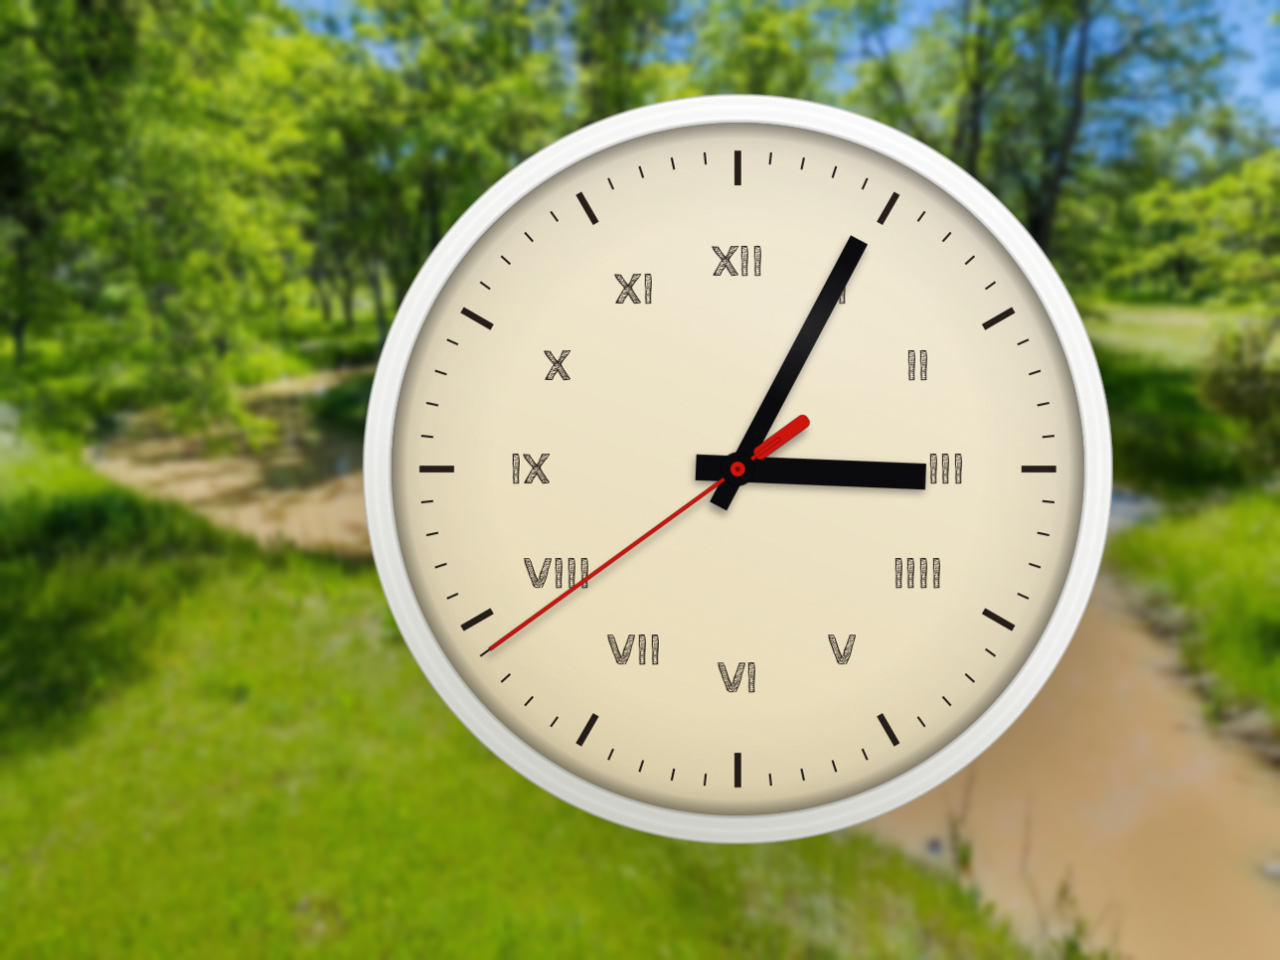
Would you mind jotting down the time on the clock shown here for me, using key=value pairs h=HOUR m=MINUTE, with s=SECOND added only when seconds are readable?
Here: h=3 m=4 s=39
